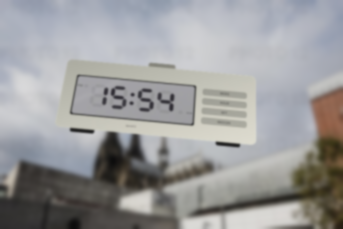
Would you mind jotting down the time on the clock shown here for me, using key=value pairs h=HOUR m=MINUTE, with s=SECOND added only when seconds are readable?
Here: h=15 m=54
